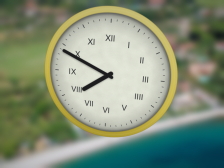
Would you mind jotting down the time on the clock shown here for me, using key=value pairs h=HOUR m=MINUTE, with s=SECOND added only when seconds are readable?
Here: h=7 m=49
